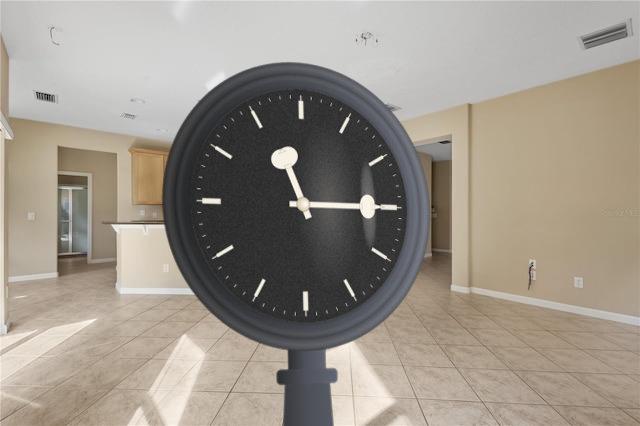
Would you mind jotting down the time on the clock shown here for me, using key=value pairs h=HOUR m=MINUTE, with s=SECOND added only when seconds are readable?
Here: h=11 m=15
